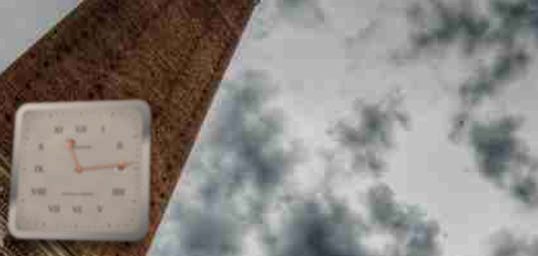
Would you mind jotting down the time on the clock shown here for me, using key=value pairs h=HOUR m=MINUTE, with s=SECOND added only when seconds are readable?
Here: h=11 m=14
